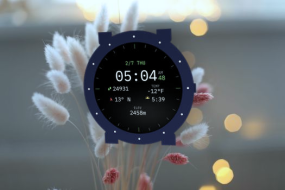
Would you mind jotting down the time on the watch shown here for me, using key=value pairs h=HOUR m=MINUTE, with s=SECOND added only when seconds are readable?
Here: h=5 m=4
